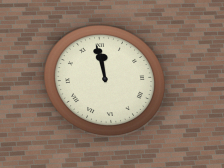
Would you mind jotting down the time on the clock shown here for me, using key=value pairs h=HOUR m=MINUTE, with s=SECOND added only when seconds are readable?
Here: h=11 m=59
